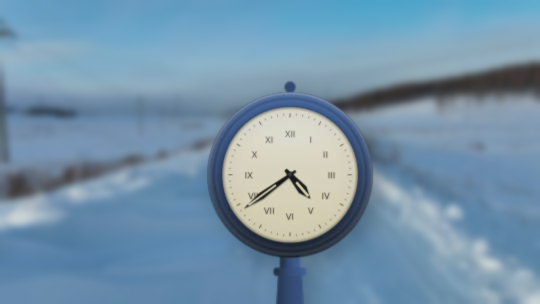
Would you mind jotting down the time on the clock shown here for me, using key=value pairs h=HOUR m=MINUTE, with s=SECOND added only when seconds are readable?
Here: h=4 m=39
